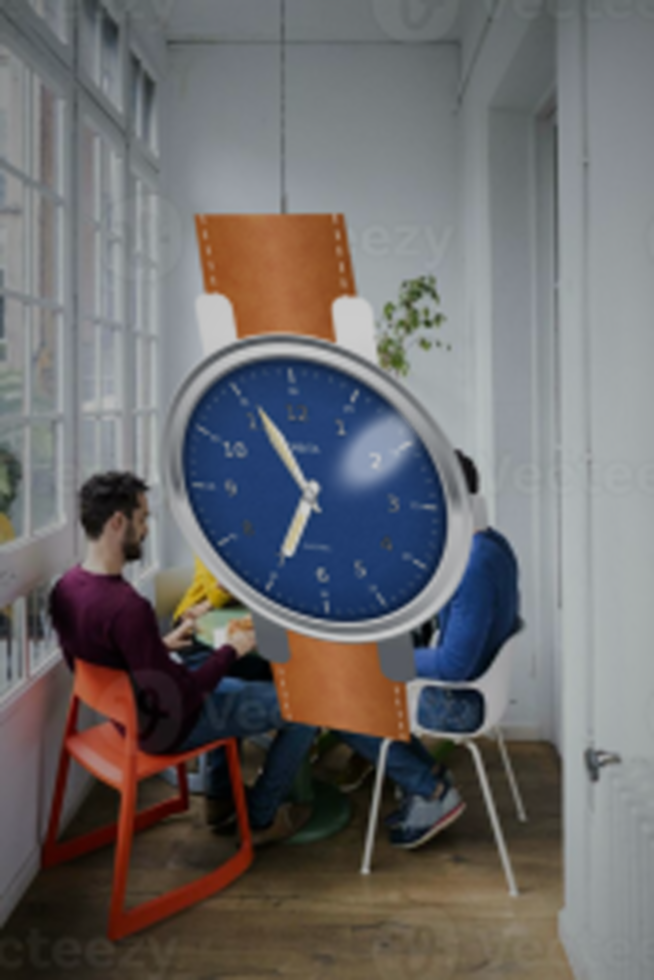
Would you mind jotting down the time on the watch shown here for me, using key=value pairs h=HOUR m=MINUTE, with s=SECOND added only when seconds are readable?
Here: h=6 m=56
